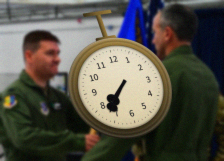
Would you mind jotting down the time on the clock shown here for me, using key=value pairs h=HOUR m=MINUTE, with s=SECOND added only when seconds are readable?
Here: h=7 m=37
